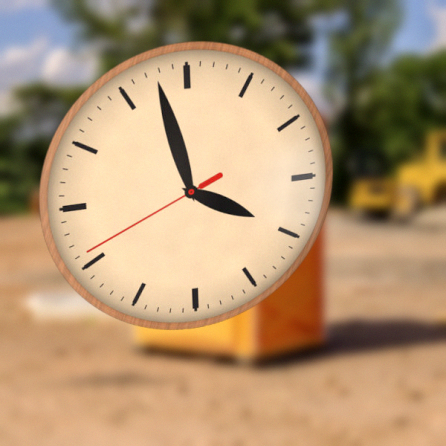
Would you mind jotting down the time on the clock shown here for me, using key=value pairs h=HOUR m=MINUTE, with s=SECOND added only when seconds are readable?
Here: h=3 m=57 s=41
